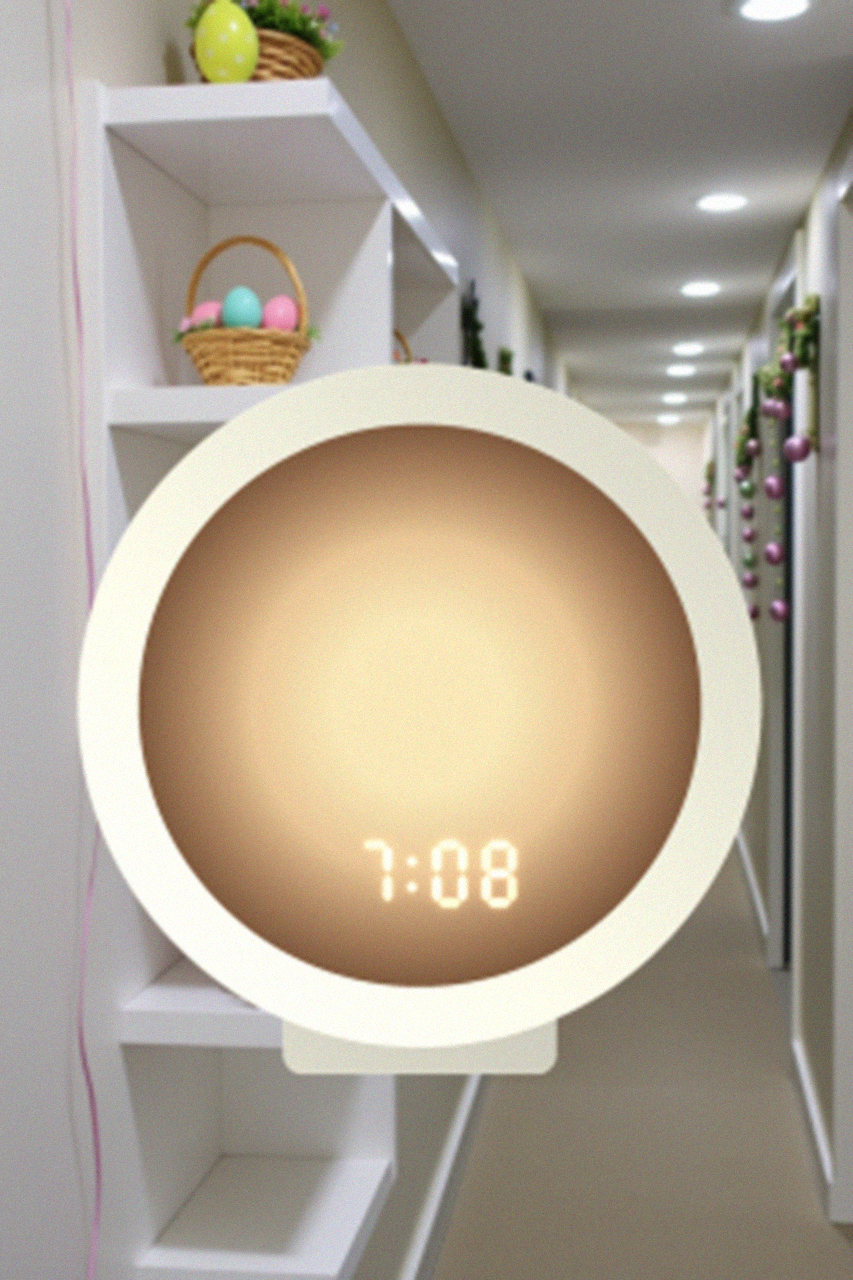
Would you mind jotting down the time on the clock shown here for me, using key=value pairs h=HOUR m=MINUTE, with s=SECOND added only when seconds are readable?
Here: h=7 m=8
